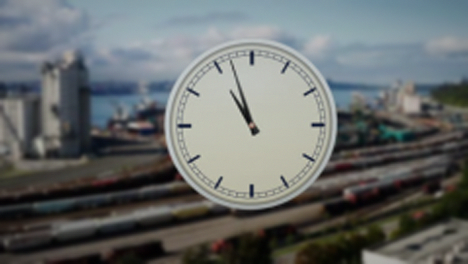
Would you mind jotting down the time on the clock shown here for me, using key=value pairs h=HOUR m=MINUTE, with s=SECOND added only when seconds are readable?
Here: h=10 m=57
